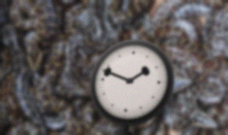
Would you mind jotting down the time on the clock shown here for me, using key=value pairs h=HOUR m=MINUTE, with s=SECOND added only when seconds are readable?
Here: h=1 m=48
